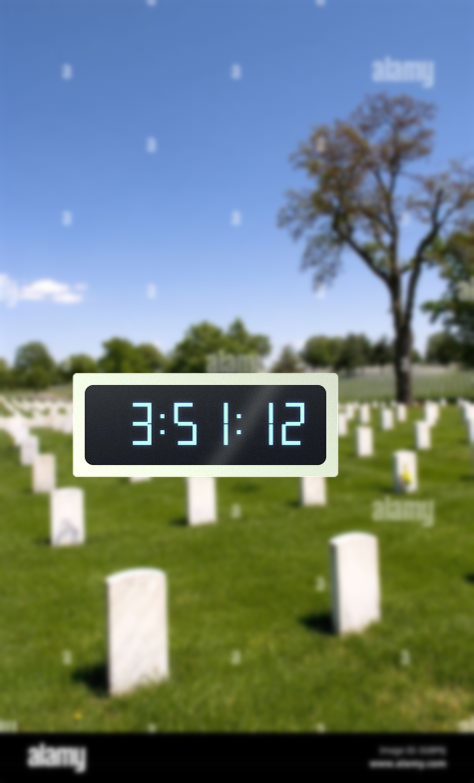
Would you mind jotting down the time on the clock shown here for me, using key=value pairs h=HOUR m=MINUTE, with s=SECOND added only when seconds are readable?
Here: h=3 m=51 s=12
